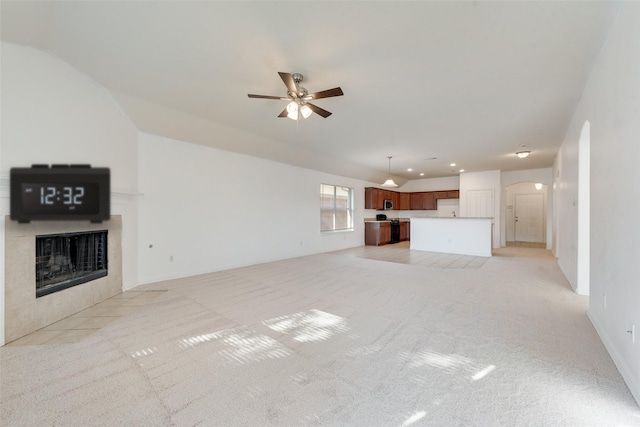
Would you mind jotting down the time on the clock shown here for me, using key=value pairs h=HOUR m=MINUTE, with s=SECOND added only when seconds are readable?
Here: h=12 m=32
